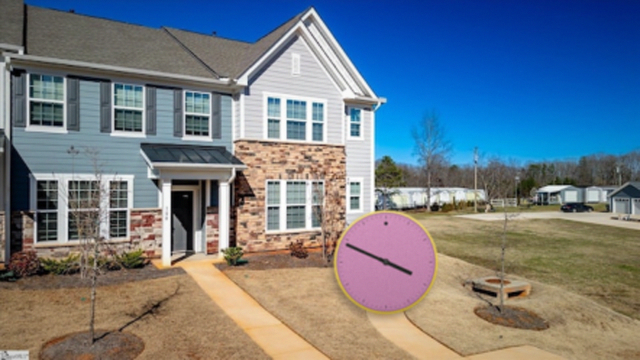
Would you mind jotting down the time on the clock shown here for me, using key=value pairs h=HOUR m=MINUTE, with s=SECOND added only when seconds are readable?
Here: h=3 m=49
